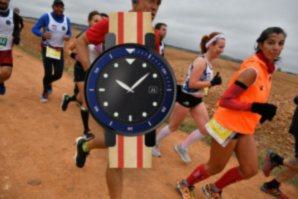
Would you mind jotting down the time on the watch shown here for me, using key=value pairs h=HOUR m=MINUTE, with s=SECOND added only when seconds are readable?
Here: h=10 m=8
